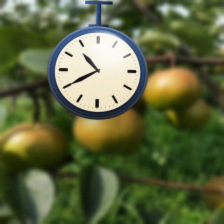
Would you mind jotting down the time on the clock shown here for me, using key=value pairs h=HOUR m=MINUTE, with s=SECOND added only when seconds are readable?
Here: h=10 m=40
